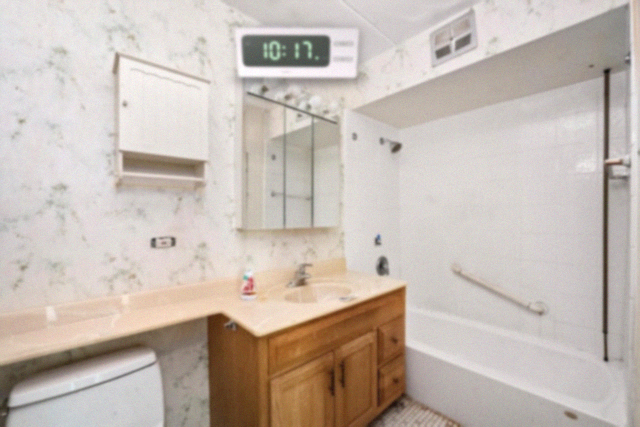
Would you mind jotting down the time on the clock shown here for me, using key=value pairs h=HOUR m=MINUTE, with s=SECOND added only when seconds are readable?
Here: h=10 m=17
